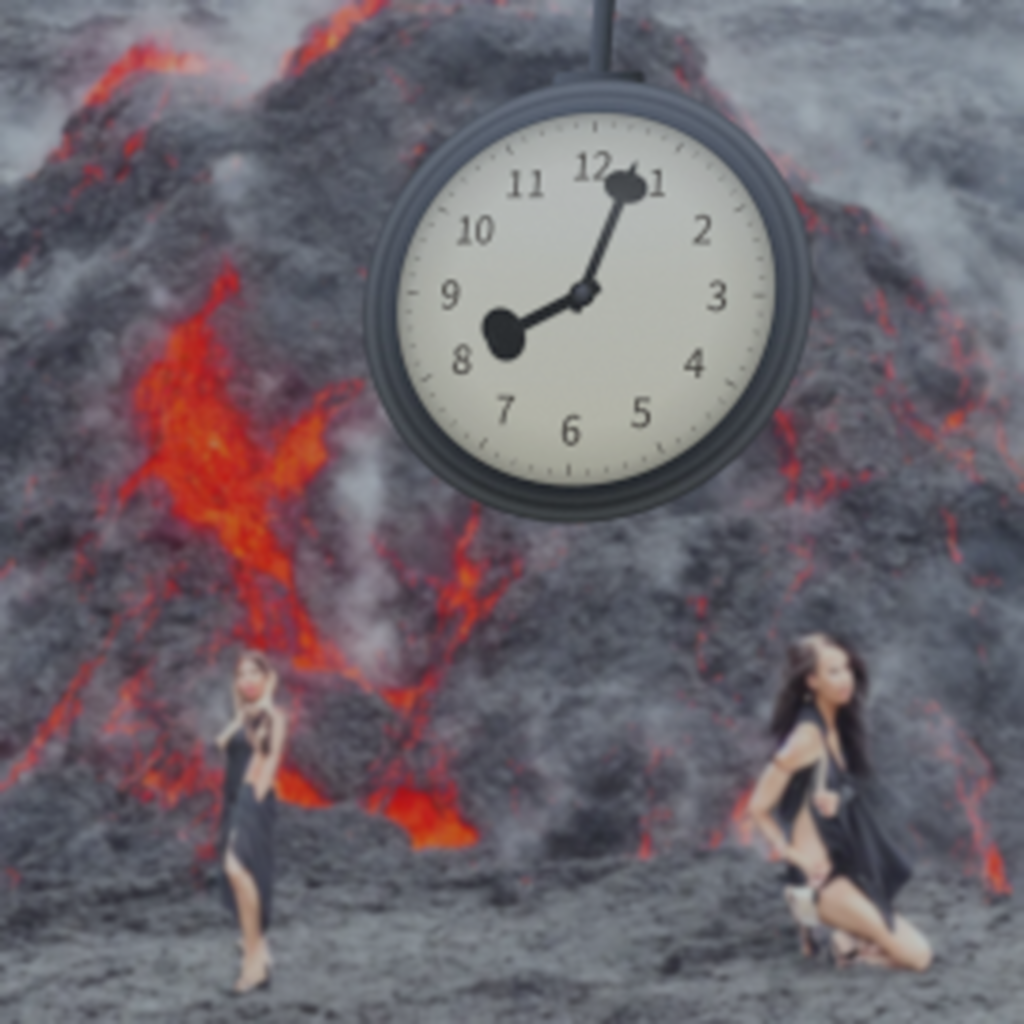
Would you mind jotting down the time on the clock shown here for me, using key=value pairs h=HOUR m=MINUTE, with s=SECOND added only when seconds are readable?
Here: h=8 m=3
